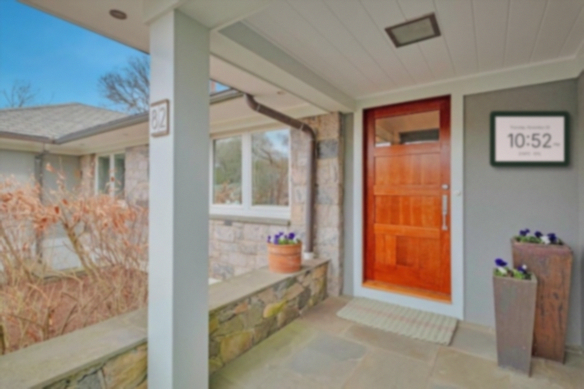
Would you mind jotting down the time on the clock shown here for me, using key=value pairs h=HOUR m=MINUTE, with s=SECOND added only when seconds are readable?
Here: h=10 m=52
